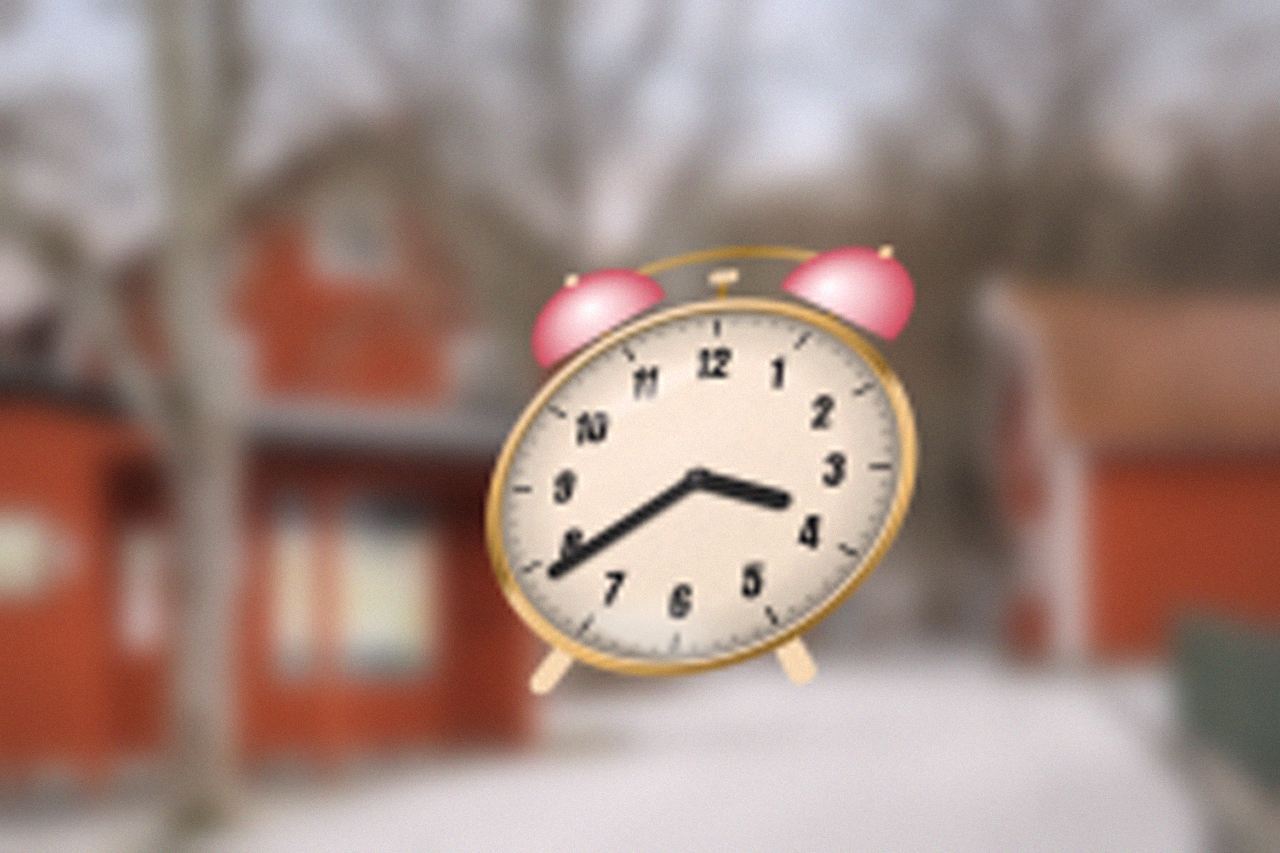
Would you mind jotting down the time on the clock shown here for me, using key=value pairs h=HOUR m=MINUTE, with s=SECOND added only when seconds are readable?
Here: h=3 m=39
